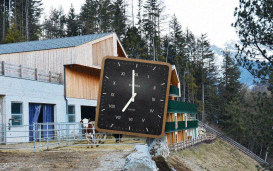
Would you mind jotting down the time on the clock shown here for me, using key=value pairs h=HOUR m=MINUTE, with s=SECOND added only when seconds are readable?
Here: h=6 m=59
